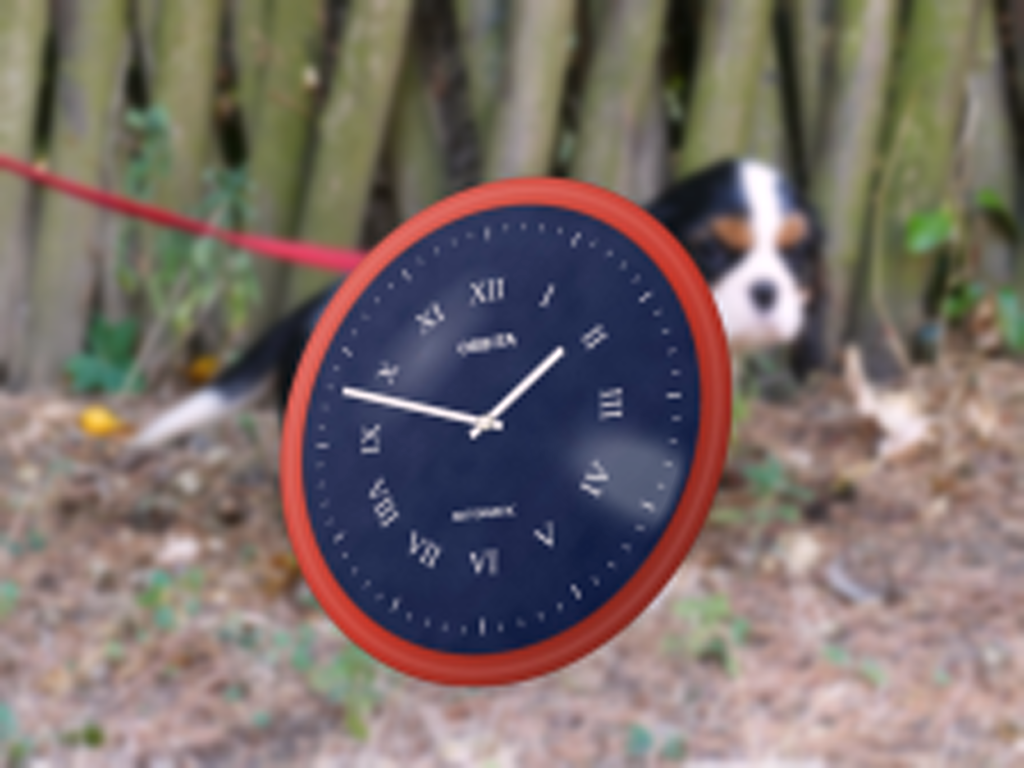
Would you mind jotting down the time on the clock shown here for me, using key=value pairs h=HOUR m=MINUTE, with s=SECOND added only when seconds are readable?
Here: h=1 m=48
